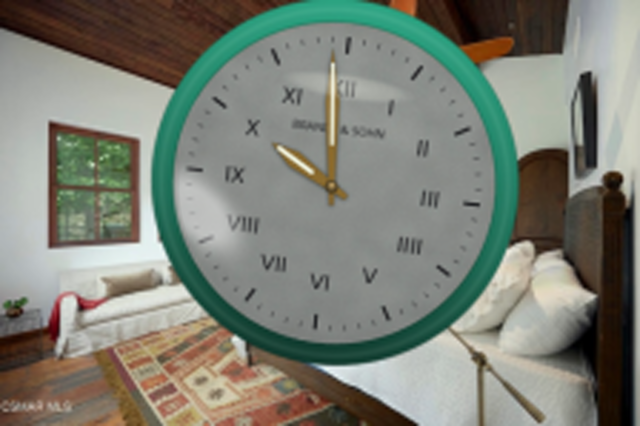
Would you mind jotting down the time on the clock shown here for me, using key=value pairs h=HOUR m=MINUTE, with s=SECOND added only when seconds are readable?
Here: h=9 m=59
